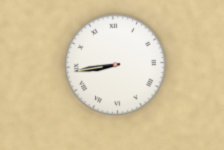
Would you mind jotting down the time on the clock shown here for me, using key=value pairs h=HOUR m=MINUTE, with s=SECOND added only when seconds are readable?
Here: h=8 m=44
